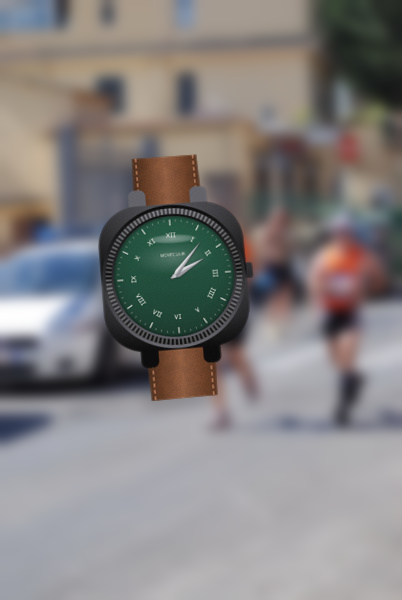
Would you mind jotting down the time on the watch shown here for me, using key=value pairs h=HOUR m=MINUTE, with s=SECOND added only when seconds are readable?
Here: h=2 m=7
